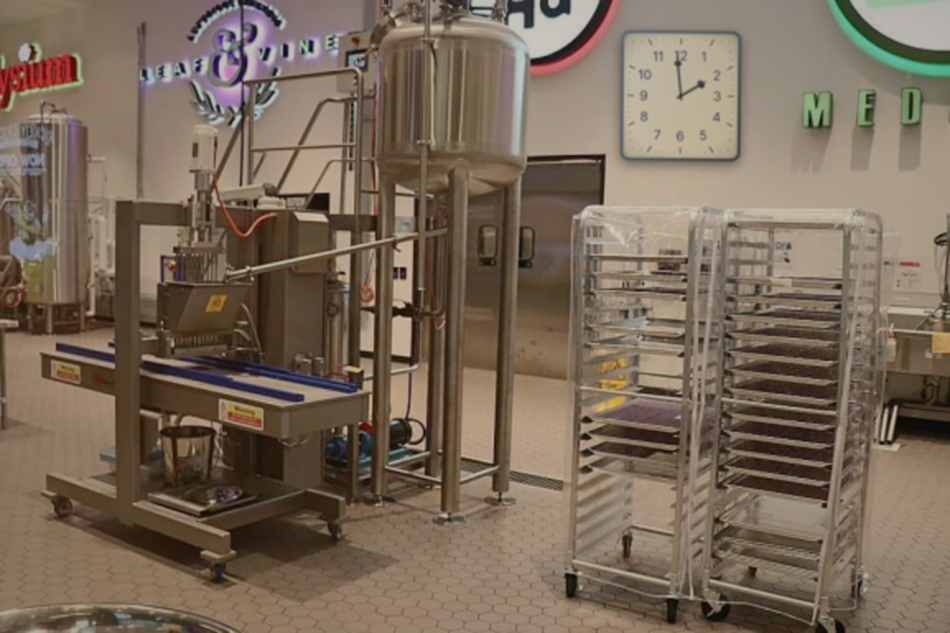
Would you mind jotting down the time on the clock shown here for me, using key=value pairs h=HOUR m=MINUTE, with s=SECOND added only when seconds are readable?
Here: h=1 m=59
